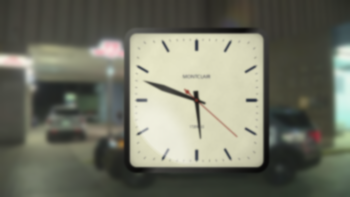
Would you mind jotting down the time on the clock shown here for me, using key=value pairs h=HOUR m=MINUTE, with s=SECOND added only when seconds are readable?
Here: h=5 m=48 s=22
